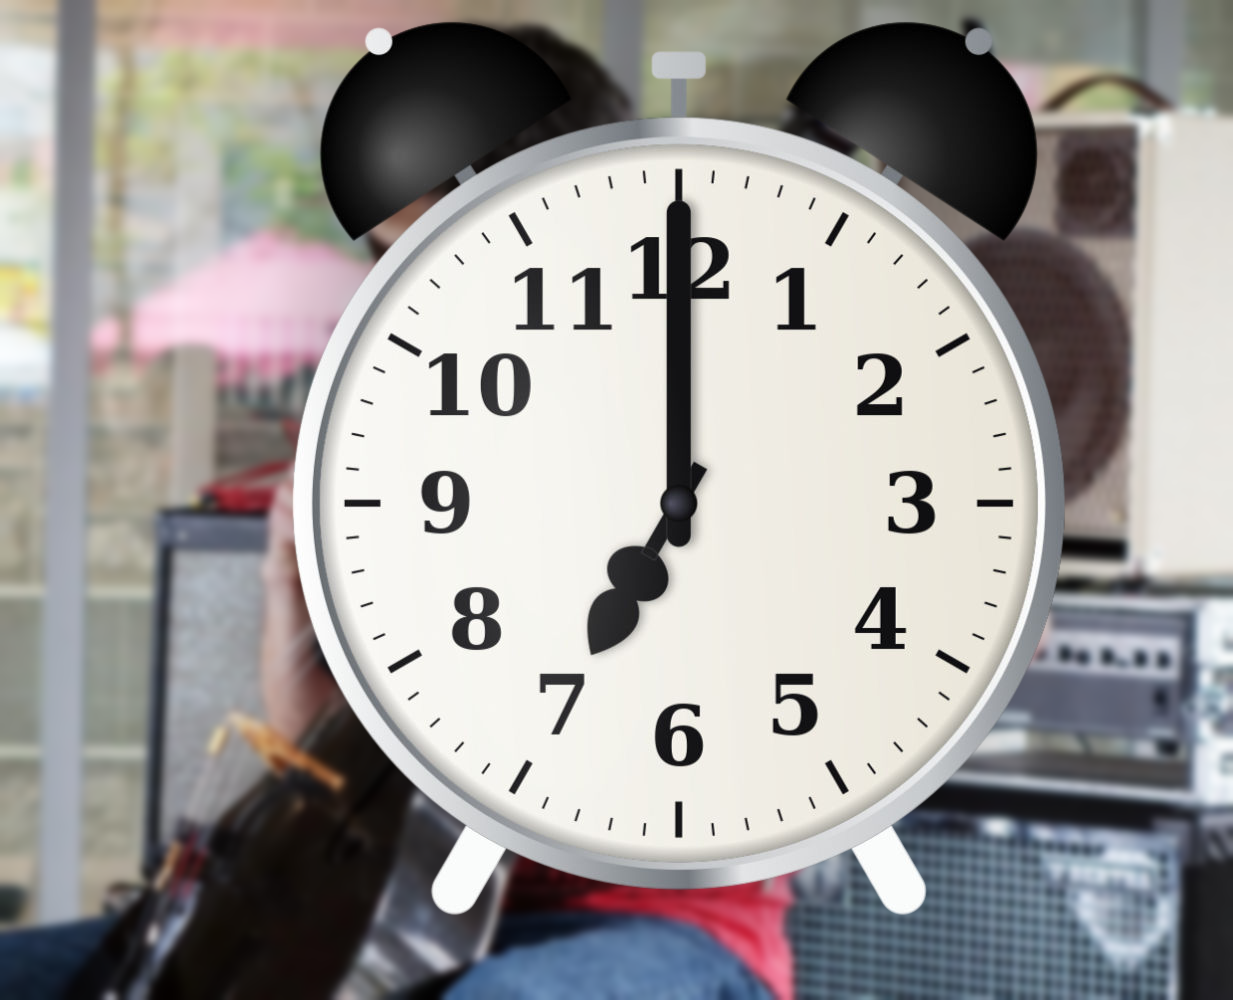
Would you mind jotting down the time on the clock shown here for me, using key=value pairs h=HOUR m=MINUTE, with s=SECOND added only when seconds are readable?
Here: h=7 m=0
